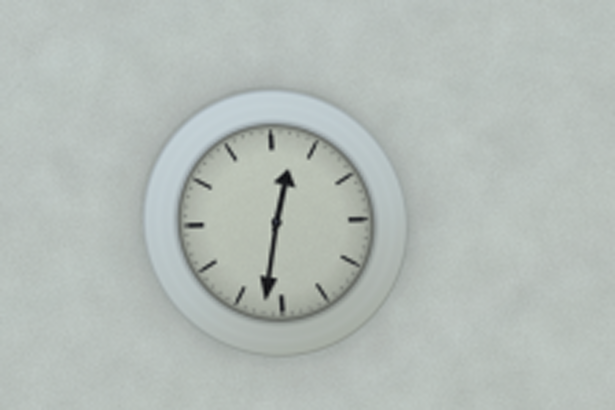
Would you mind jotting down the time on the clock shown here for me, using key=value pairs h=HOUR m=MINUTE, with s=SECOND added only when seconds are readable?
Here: h=12 m=32
